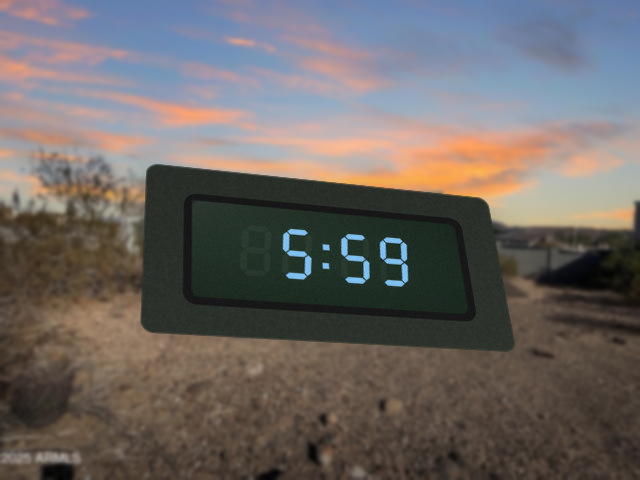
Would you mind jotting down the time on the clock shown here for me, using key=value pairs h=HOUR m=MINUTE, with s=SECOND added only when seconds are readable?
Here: h=5 m=59
